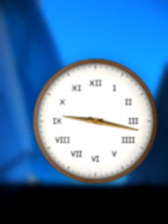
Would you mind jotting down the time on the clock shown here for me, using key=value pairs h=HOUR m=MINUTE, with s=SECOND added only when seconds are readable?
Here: h=9 m=17
